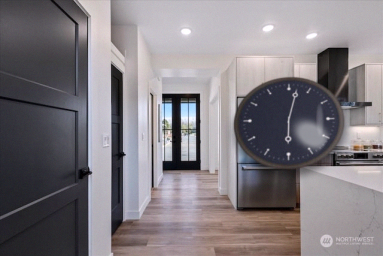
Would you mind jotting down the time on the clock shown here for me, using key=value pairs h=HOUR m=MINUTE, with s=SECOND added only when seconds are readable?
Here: h=6 m=2
